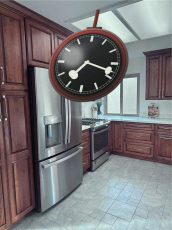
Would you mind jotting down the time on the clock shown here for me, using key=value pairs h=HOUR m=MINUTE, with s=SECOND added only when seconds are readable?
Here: h=7 m=18
